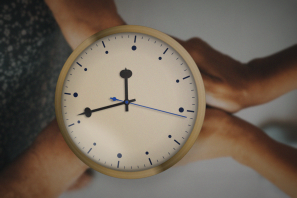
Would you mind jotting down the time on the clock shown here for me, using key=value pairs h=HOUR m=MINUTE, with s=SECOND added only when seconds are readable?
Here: h=11 m=41 s=16
